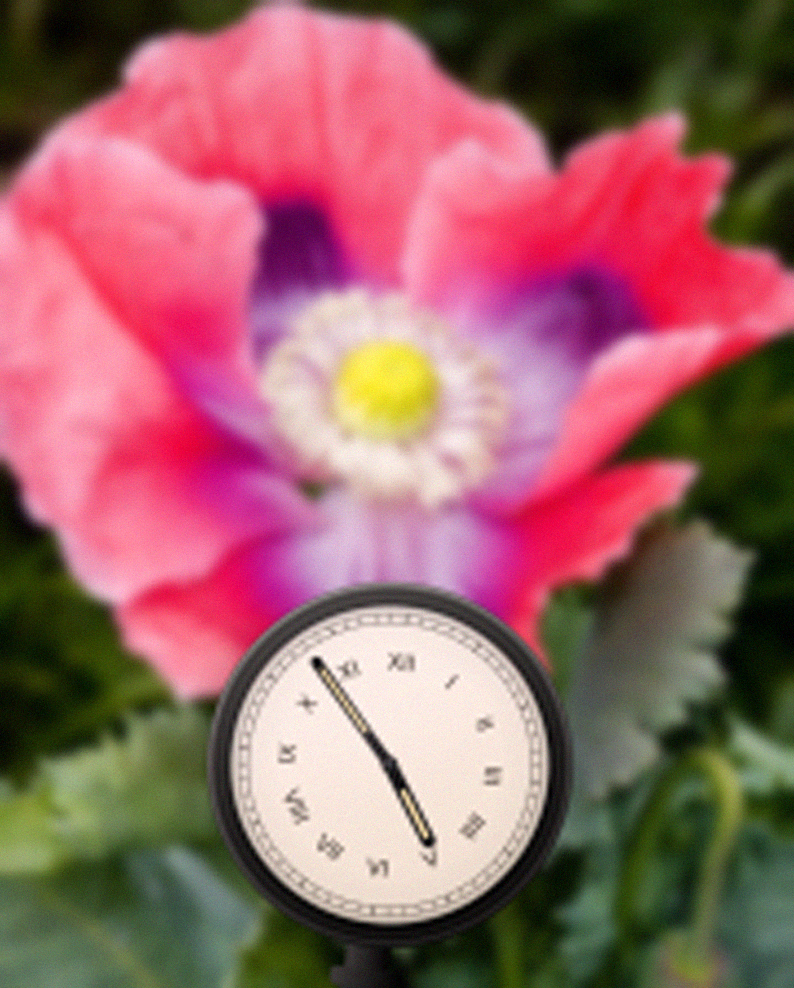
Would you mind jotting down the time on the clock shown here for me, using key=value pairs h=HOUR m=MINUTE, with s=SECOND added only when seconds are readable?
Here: h=4 m=53
